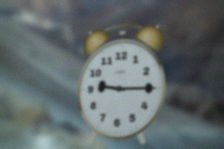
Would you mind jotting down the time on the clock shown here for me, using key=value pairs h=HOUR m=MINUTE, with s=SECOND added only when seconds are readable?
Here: h=9 m=15
